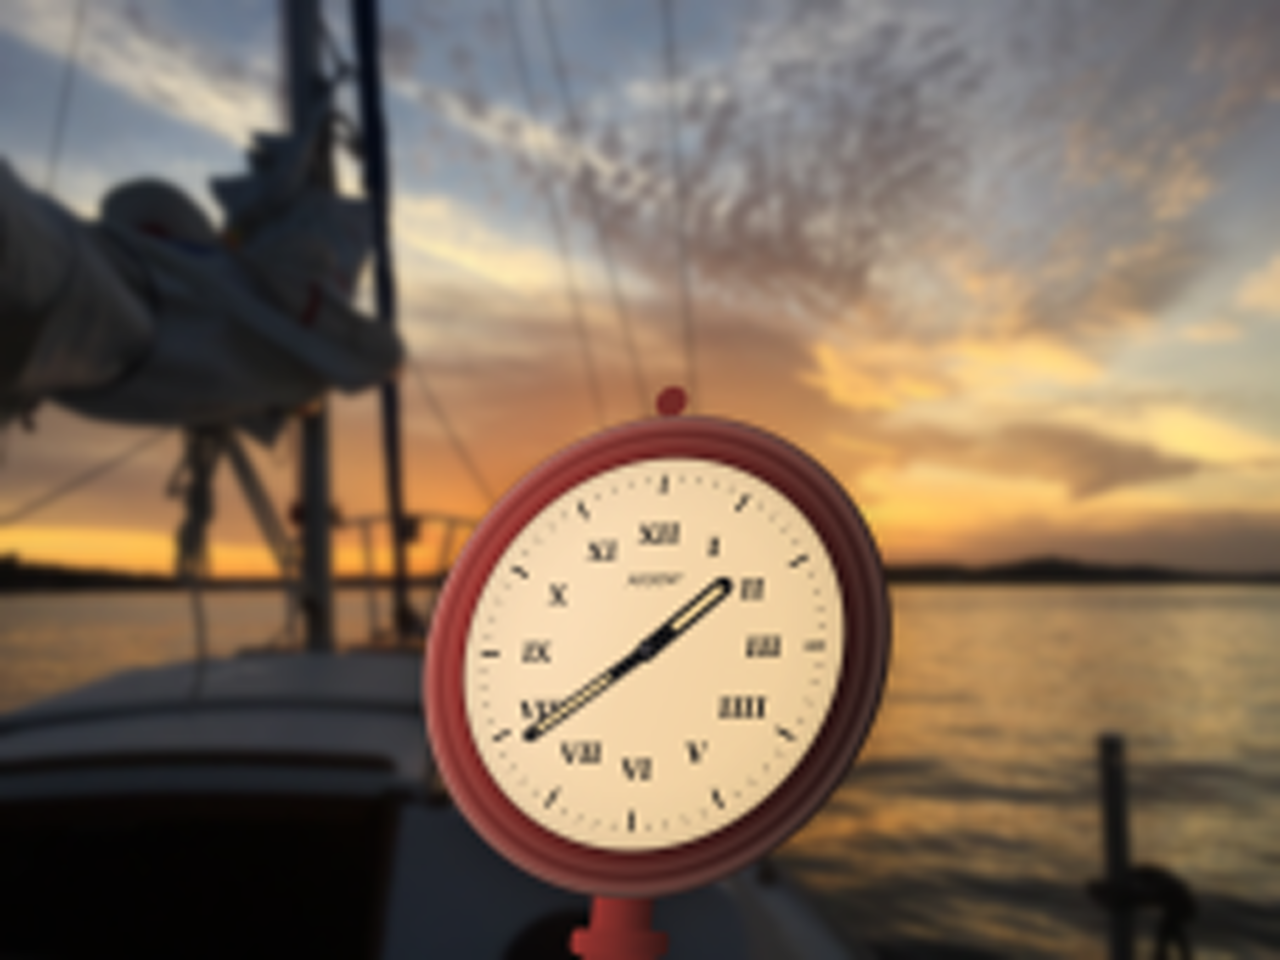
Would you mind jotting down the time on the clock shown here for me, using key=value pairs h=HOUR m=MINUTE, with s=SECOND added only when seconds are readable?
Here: h=1 m=39
